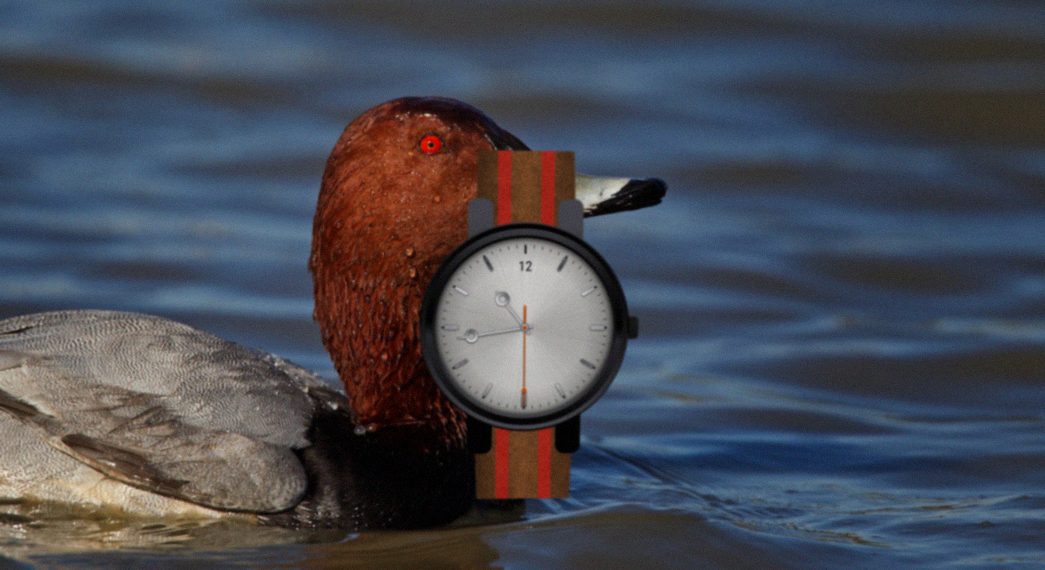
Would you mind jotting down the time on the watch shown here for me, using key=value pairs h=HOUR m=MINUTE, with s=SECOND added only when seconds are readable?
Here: h=10 m=43 s=30
